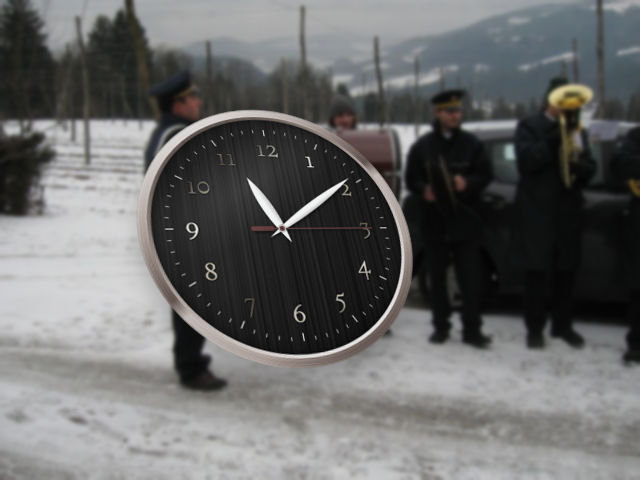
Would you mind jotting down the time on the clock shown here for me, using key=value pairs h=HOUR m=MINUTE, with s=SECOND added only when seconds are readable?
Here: h=11 m=9 s=15
